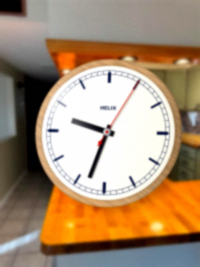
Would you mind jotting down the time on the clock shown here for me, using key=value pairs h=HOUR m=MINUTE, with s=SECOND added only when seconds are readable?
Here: h=9 m=33 s=5
